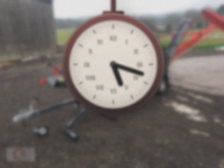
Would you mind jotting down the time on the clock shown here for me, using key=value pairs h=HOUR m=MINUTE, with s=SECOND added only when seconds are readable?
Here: h=5 m=18
